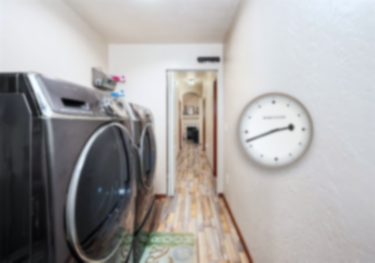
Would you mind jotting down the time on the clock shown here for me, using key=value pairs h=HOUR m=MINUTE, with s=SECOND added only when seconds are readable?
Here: h=2 m=42
